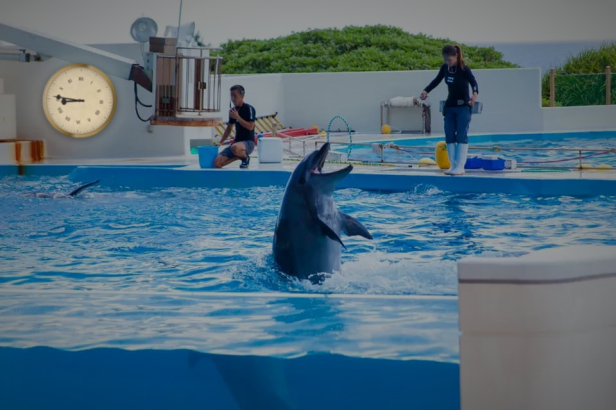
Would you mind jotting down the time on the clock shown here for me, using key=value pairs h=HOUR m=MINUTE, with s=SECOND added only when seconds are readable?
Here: h=8 m=46
